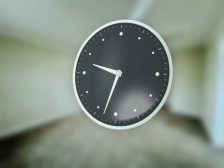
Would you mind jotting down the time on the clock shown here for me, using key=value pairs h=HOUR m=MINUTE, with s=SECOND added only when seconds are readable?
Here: h=9 m=33
